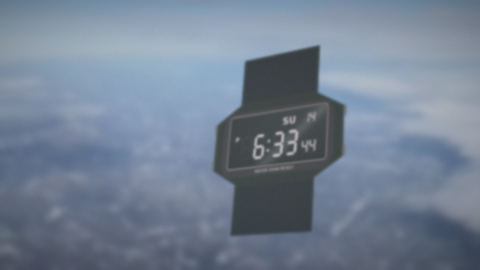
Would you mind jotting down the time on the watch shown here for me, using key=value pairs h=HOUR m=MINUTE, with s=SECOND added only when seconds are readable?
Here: h=6 m=33 s=44
